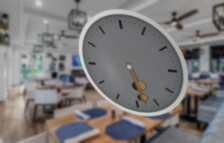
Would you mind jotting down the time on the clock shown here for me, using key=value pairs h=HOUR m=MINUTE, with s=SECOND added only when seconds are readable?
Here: h=5 m=28
